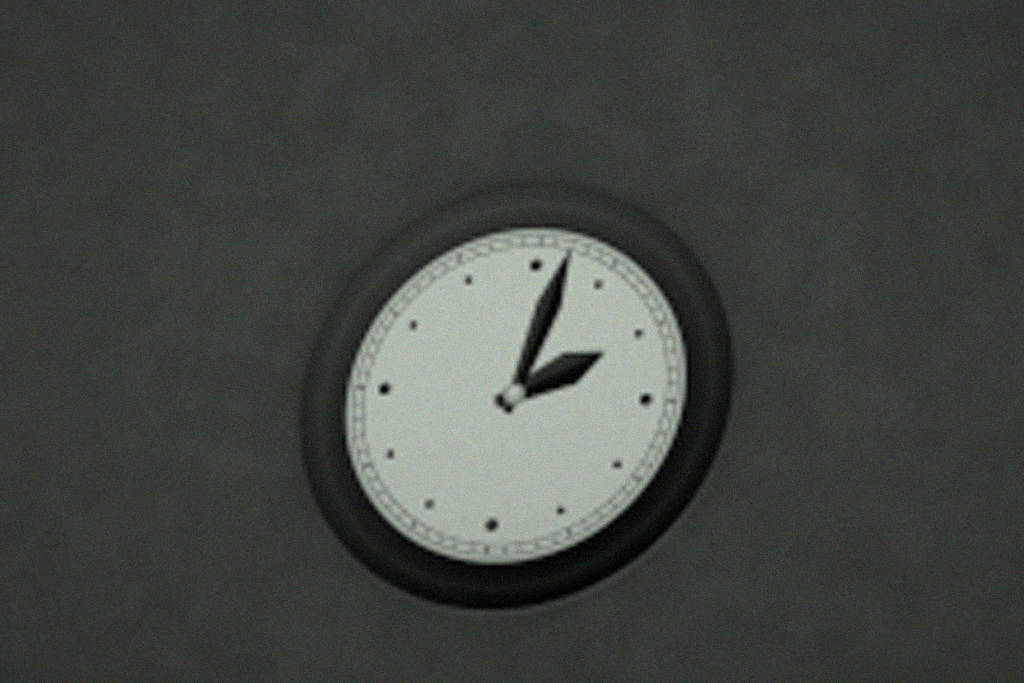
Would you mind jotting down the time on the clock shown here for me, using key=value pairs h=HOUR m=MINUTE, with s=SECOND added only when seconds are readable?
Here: h=2 m=2
